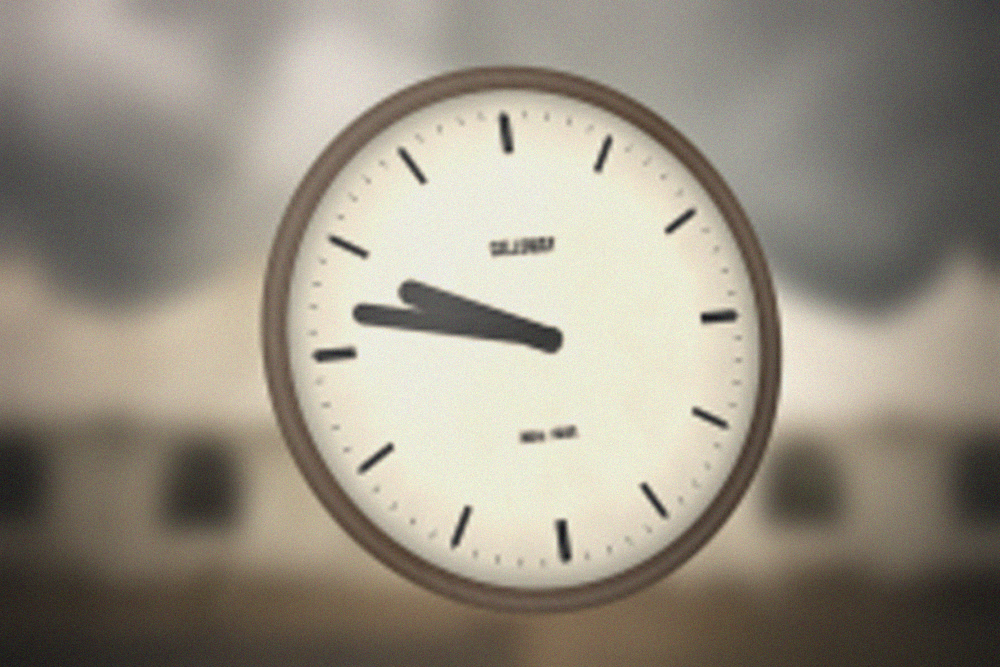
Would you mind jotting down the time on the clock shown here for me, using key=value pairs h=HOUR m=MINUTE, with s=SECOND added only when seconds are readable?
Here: h=9 m=47
